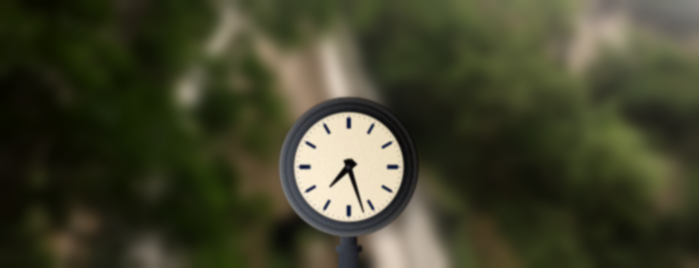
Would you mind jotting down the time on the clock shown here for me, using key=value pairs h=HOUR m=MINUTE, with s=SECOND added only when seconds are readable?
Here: h=7 m=27
